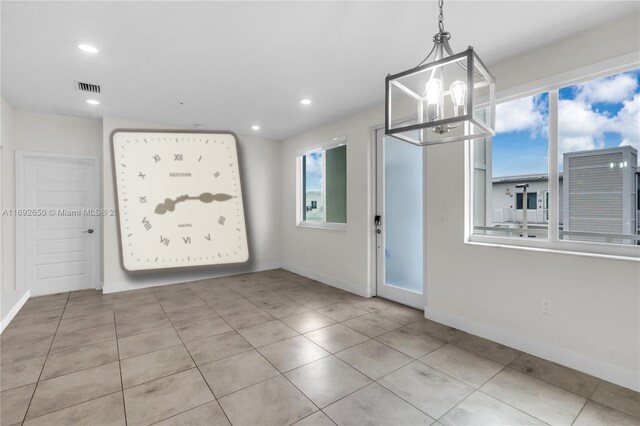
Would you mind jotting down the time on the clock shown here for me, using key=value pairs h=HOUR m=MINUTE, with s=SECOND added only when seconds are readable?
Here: h=8 m=15
